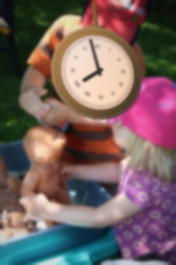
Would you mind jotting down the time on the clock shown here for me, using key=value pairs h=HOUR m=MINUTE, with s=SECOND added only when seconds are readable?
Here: h=7 m=58
